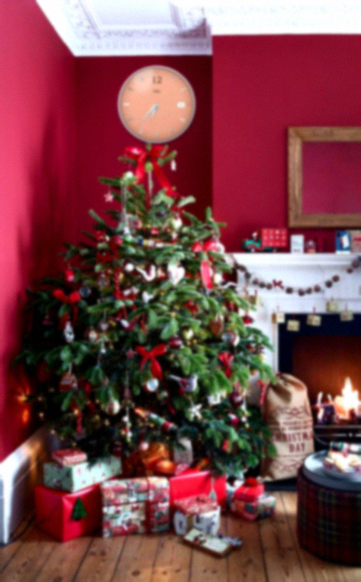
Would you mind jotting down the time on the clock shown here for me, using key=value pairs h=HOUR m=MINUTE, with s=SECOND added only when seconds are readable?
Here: h=6 m=37
